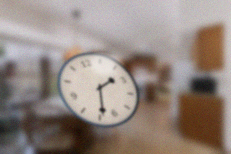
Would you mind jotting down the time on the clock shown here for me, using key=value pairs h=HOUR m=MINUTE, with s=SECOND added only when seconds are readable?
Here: h=2 m=34
